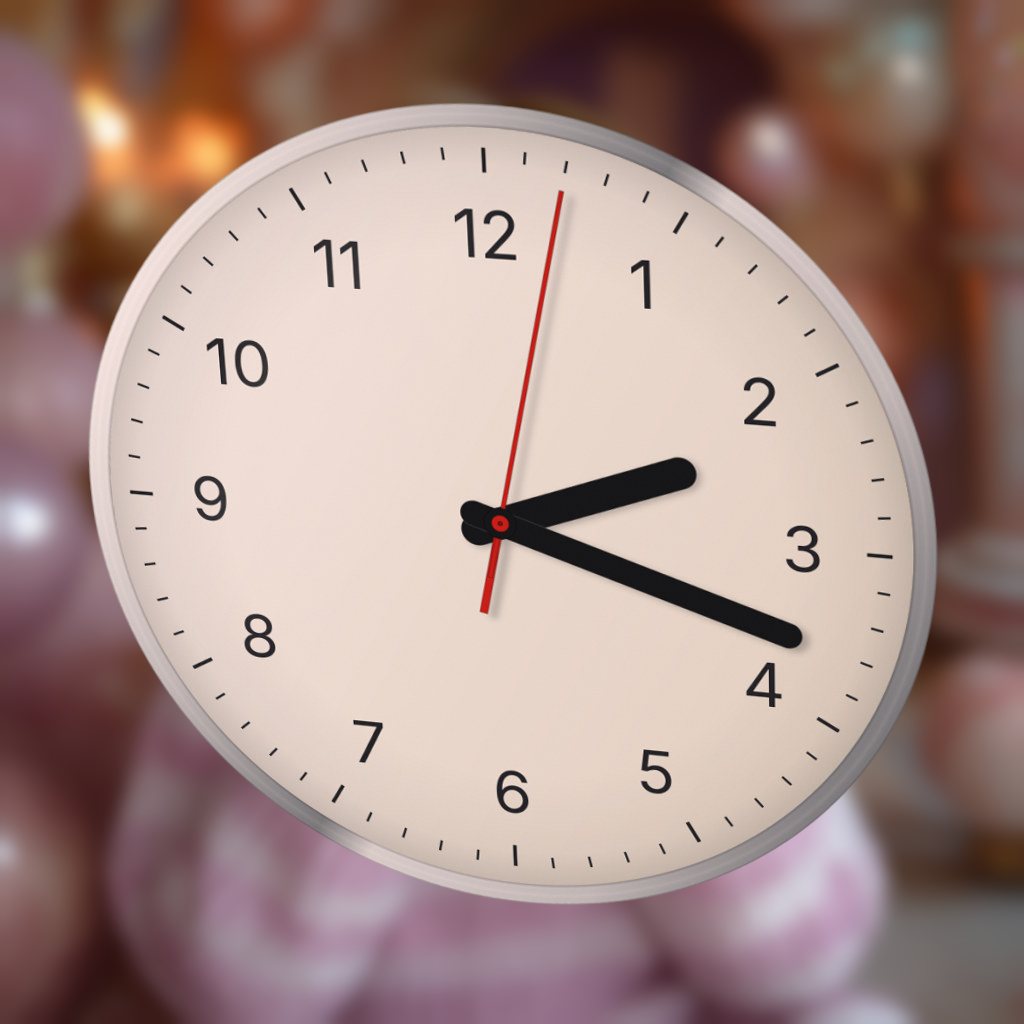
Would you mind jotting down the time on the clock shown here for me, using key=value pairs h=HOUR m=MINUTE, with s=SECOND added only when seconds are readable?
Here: h=2 m=18 s=2
